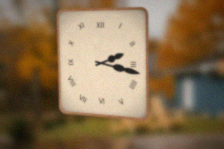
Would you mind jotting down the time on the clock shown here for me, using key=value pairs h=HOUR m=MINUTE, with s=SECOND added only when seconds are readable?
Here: h=2 m=17
